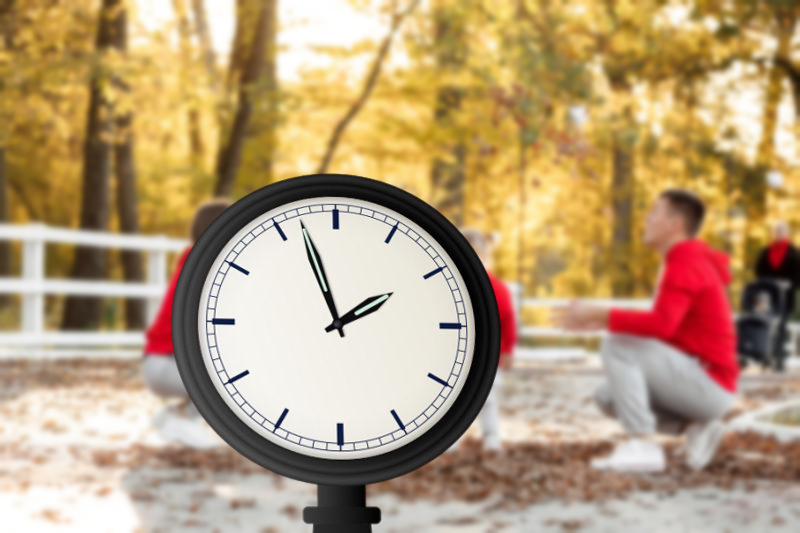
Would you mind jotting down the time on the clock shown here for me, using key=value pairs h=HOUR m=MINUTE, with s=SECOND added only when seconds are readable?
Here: h=1 m=57
